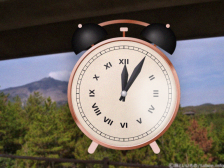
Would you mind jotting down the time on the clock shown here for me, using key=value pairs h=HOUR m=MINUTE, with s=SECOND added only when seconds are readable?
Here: h=12 m=5
